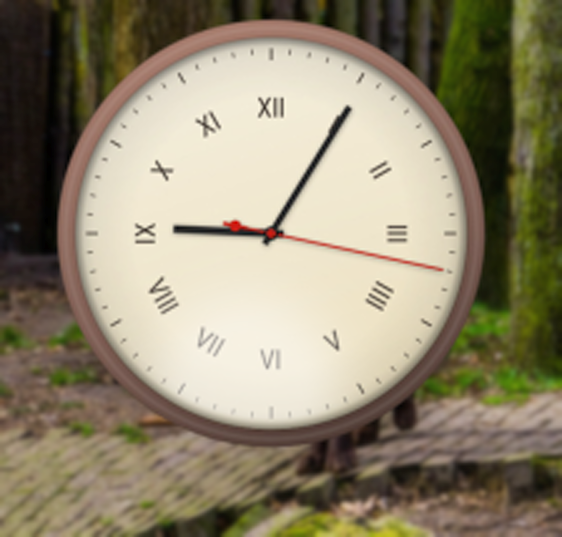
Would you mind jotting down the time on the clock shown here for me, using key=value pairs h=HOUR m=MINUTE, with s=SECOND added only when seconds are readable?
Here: h=9 m=5 s=17
